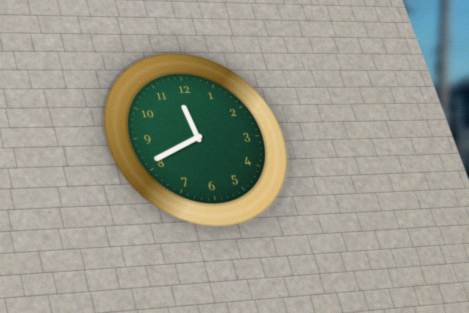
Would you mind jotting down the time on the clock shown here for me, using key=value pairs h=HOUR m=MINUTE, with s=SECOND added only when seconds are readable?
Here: h=11 m=41
